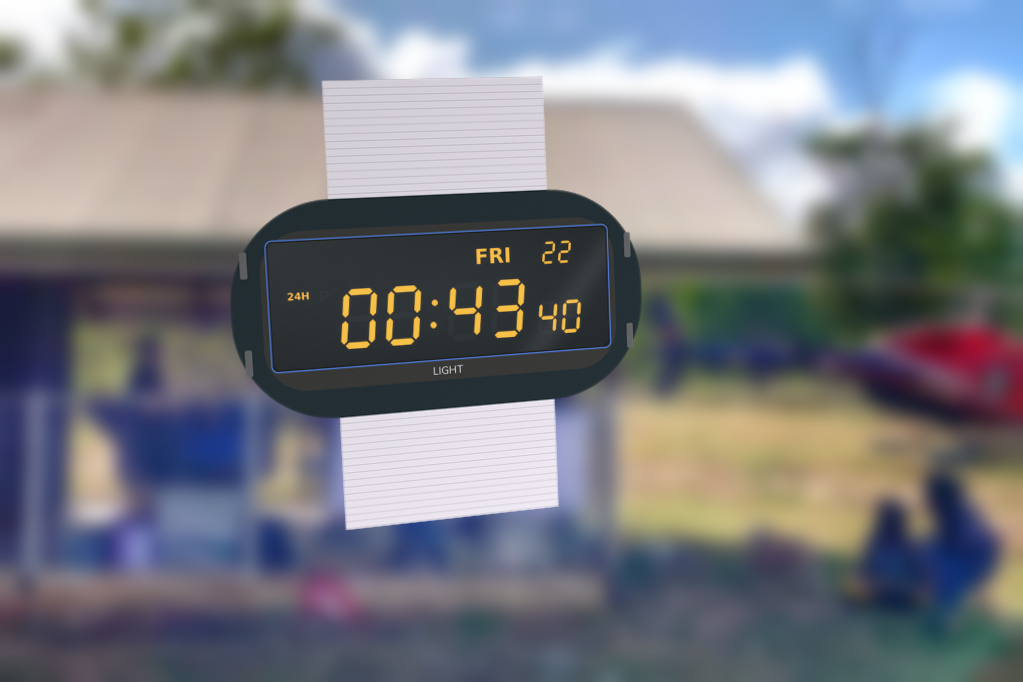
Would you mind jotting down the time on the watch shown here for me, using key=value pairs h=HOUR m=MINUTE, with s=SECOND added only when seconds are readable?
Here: h=0 m=43 s=40
